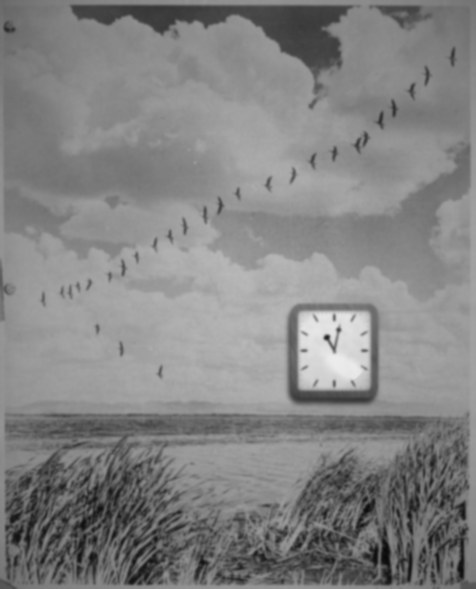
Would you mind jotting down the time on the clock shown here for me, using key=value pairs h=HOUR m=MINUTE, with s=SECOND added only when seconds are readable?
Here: h=11 m=2
